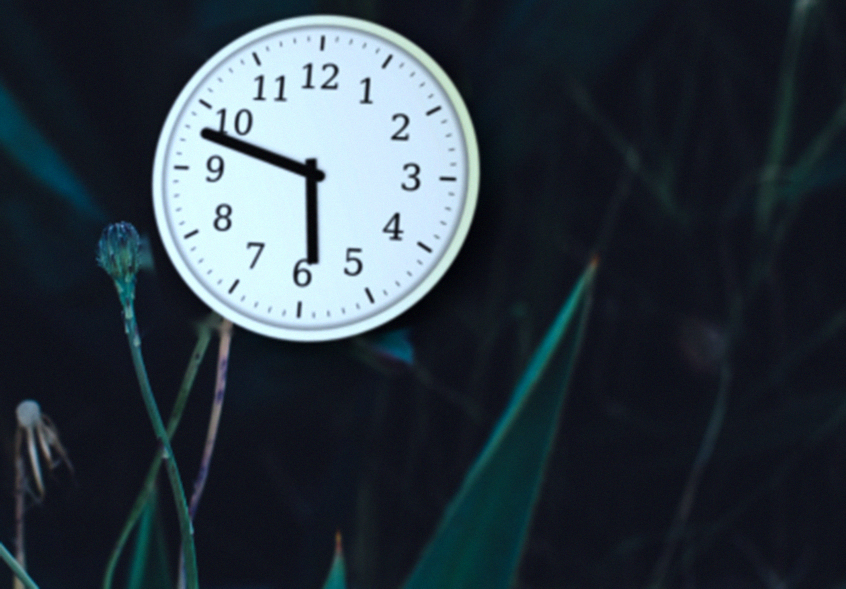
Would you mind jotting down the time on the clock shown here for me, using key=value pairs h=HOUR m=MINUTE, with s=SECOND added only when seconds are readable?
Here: h=5 m=48
